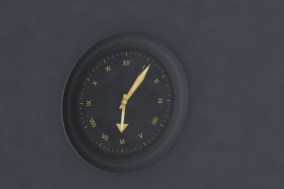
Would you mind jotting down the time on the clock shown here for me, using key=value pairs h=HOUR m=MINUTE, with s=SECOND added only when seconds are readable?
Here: h=6 m=6
